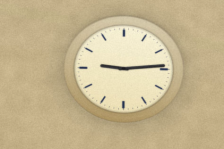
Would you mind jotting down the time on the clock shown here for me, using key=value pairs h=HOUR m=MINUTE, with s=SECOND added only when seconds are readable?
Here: h=9 m=14
